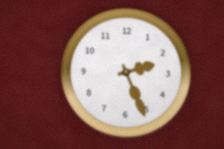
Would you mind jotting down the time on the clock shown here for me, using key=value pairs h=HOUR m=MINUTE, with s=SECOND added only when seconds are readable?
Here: h=2 m=26
